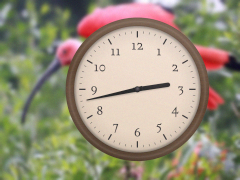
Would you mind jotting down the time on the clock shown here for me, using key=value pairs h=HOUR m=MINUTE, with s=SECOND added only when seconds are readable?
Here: h=2 m=43
